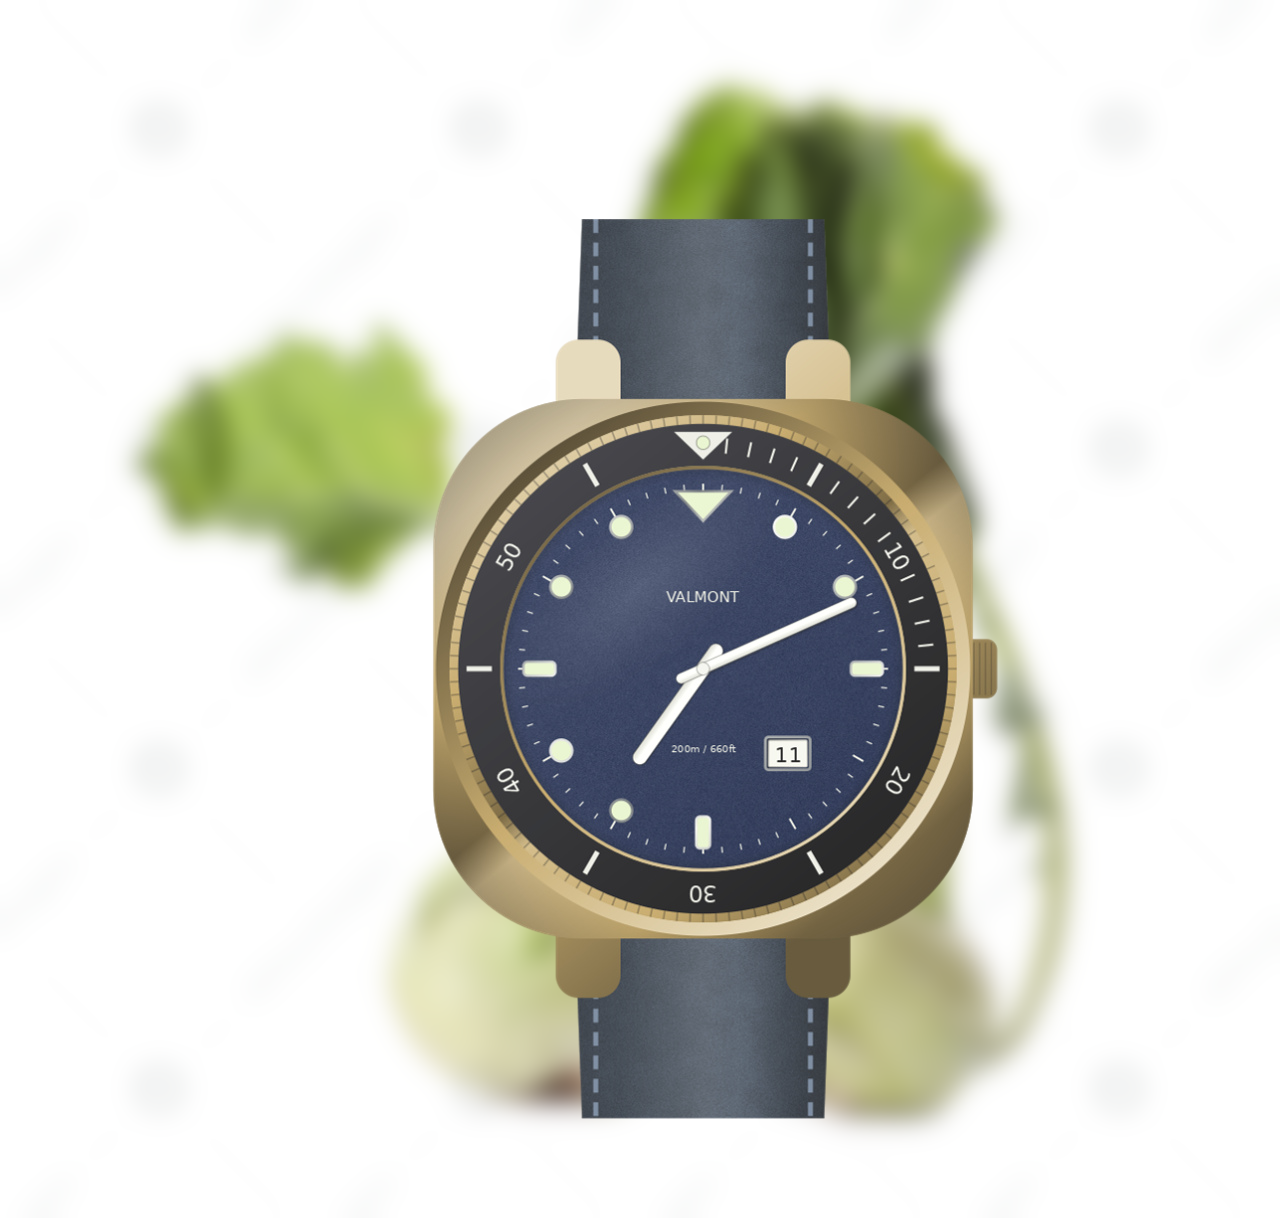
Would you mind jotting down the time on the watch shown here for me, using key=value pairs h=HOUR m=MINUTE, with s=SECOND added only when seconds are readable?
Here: h=7 m=11
